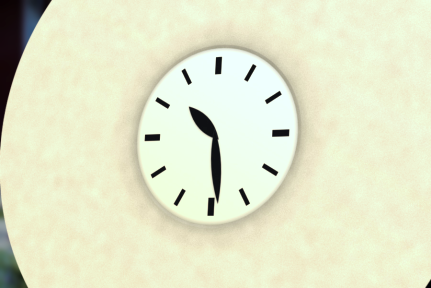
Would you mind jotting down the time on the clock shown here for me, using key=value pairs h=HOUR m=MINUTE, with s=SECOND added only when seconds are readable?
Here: h=10 m=29
